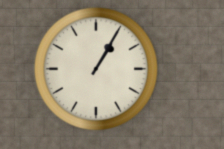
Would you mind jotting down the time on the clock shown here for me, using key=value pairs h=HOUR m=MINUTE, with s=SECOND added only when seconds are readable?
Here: h=1 m=5
